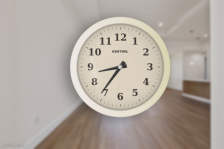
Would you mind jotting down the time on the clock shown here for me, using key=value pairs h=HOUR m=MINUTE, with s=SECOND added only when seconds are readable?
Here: h=8 m=36
